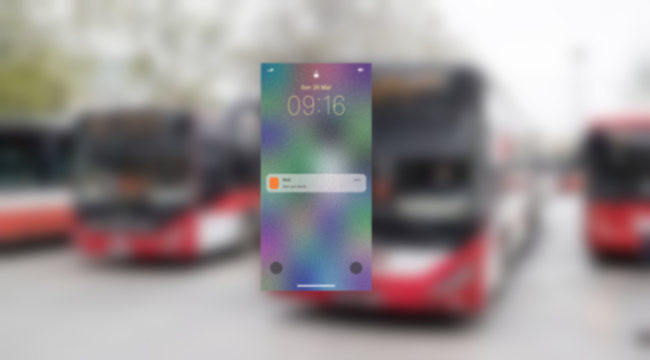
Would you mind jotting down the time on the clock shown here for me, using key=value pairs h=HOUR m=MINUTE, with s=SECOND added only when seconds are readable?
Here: h=9 m=16
